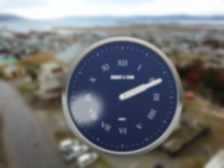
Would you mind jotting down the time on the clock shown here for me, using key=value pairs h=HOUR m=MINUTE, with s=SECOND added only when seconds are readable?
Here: h=2 m=11
